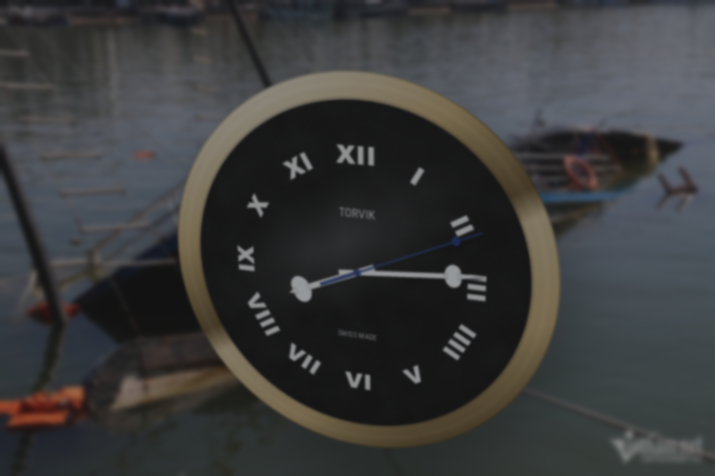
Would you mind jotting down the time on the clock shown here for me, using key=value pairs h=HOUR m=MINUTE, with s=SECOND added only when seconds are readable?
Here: h=8 m=14 s=11
